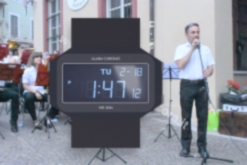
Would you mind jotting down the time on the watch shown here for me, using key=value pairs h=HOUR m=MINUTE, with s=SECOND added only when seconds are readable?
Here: h=1 m=47
